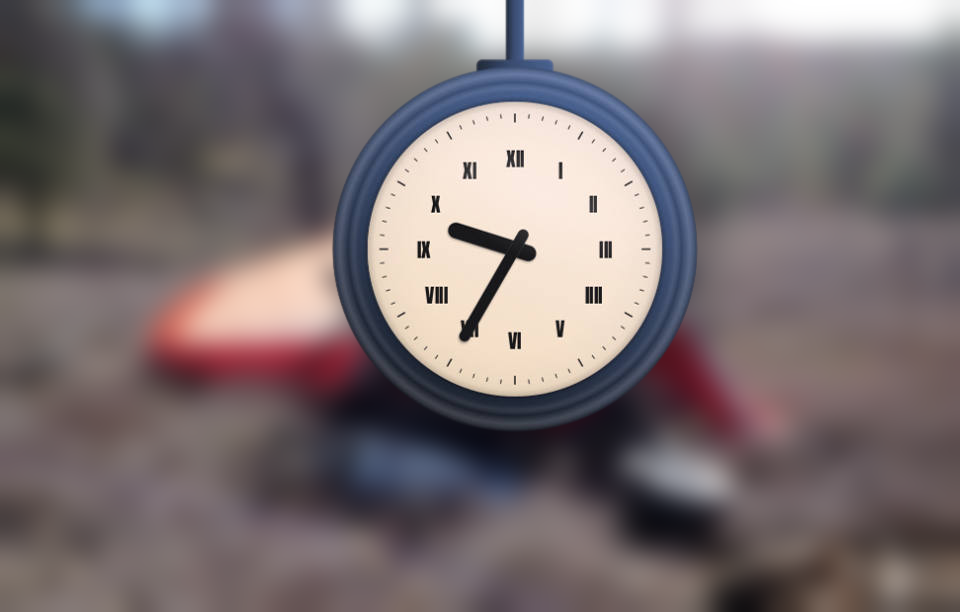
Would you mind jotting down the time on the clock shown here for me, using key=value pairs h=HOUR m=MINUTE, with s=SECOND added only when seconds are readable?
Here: h=9 m=35
